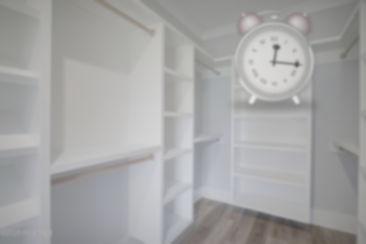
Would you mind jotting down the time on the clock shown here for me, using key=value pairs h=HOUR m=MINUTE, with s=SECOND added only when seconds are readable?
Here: h=12 m=16
